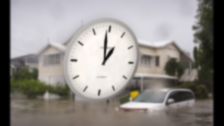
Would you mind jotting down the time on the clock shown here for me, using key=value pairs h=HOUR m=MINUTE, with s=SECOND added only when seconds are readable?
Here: h=12 m=59
